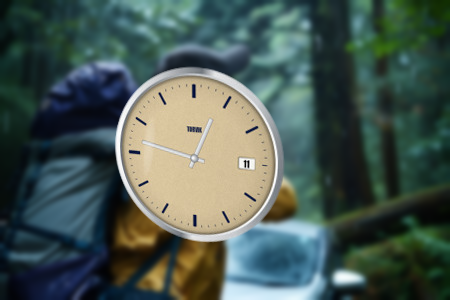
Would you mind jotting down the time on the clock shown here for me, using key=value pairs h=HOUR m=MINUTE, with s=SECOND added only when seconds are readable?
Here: h=12 m=47
